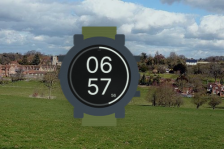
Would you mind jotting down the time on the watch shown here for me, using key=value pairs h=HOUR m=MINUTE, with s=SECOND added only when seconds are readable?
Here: h=6 m=57
